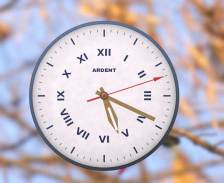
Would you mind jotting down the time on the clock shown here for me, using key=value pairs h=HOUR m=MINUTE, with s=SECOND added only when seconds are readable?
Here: h=5 m=19 s=12
